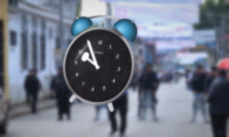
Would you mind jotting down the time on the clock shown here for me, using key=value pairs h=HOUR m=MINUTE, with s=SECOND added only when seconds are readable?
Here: h=9 m=55
